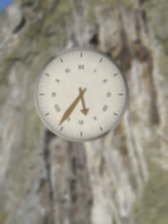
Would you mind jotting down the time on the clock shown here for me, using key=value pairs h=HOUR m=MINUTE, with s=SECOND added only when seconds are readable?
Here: h=5 m=36
